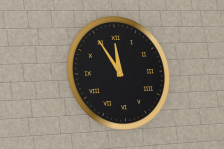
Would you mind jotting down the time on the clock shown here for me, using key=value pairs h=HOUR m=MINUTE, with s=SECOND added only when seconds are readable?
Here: h=11 m=55
